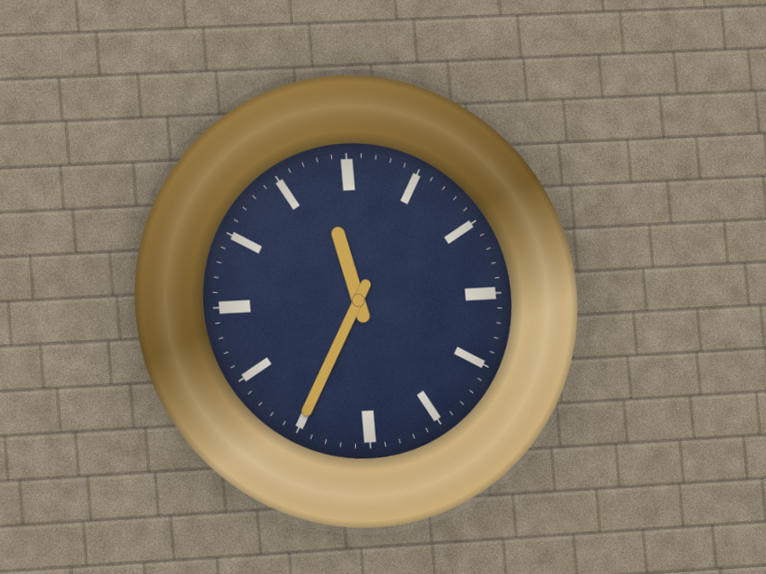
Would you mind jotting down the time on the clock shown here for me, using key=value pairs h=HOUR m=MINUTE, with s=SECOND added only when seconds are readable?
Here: h=11 m=35
